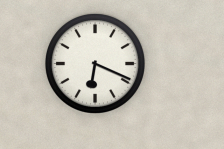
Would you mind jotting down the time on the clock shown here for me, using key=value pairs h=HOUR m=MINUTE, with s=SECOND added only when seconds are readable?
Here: h=6 m=19
